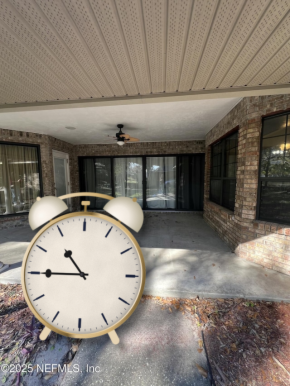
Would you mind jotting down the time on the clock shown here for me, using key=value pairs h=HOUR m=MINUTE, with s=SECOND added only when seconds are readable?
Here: h=10 m=45
